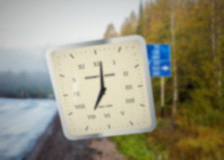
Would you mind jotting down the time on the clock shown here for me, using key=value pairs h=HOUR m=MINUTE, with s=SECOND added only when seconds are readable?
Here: h=7 m=1
